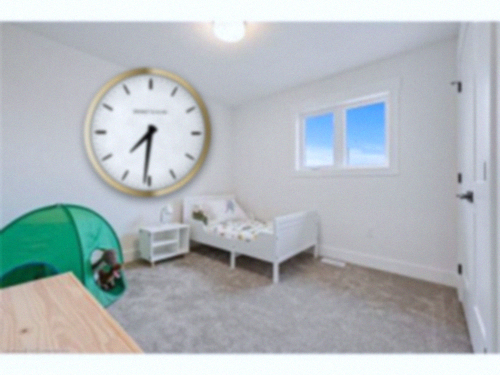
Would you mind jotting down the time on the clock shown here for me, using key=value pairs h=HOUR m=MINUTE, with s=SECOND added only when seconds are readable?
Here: h=7 m=31
